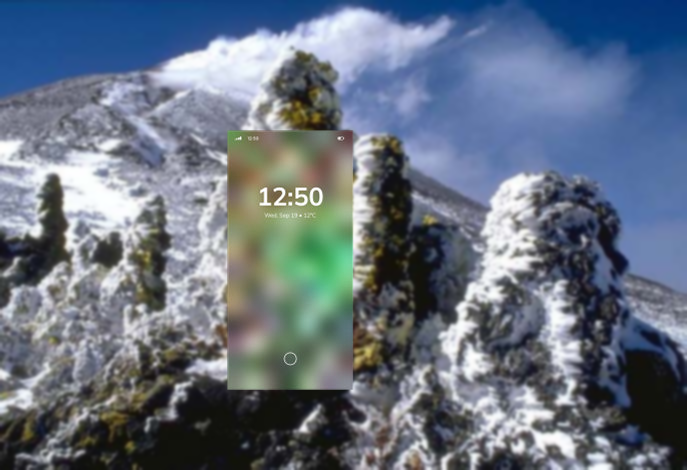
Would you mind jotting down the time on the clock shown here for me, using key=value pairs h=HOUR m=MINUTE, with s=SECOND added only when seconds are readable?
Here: h=12 m=50
